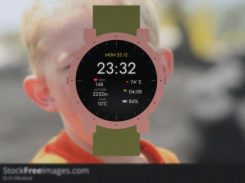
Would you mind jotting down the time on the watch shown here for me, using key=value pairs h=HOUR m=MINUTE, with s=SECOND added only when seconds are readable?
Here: h=23 m=32
